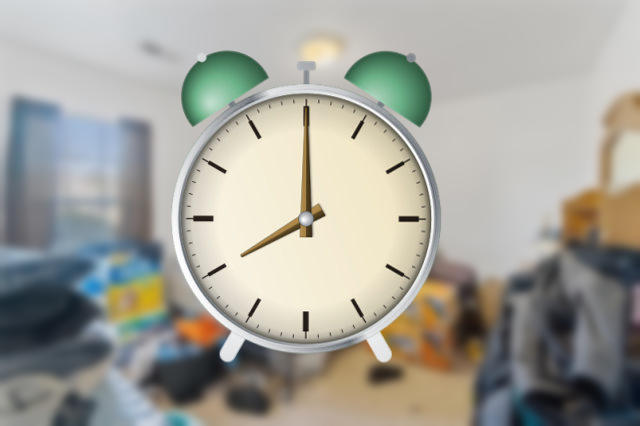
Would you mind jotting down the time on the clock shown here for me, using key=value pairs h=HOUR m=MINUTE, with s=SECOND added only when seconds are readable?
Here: h=8 m=0
